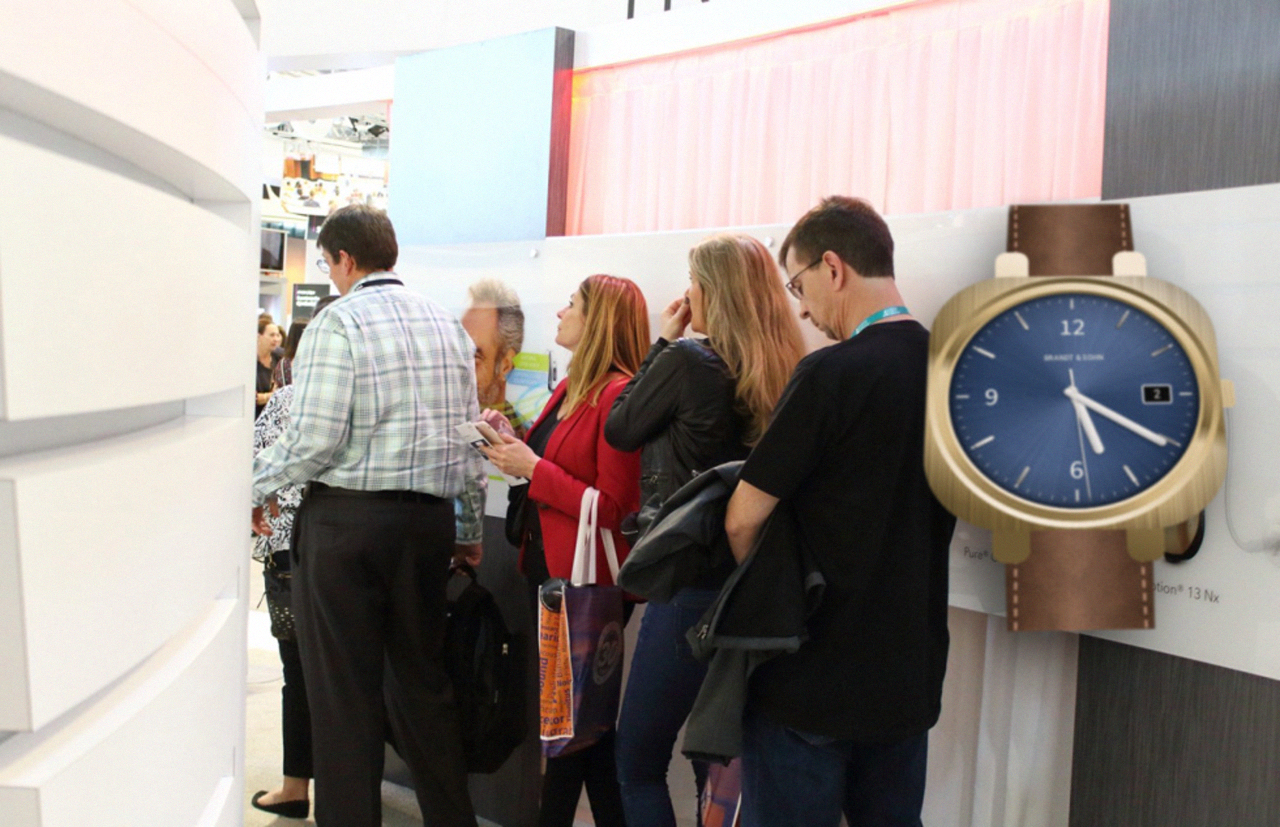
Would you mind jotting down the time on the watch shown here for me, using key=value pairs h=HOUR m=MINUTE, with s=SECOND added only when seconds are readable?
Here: h=5 m=20 s=29
